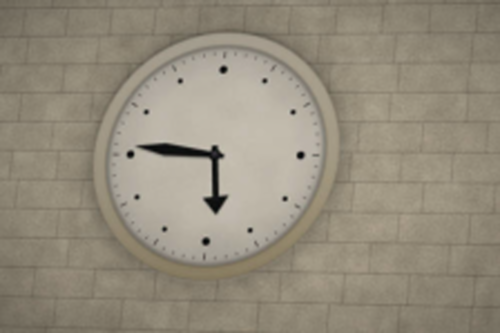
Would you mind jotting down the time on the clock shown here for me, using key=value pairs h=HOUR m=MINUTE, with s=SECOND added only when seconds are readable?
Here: h=5 m=46
